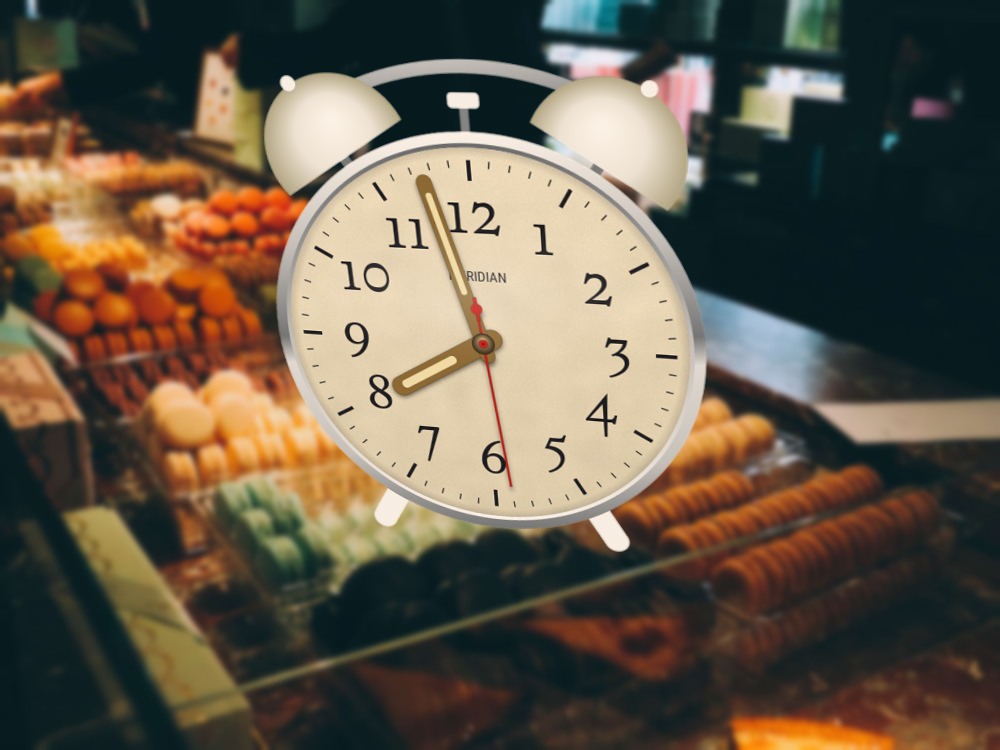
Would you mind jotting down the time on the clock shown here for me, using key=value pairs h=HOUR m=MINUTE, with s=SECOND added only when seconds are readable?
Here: h=7 m=57 s=29
